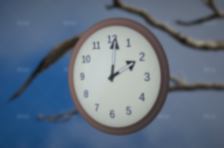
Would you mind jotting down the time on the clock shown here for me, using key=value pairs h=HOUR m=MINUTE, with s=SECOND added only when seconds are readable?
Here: h=2 m=1
